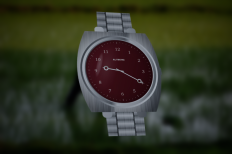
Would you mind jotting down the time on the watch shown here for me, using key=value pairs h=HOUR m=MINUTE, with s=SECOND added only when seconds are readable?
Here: h=9 m=20
